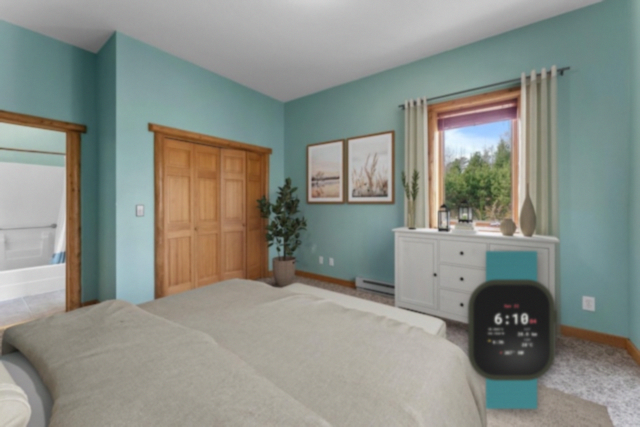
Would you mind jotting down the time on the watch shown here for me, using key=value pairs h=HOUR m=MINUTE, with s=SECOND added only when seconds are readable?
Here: h=6 m=10
